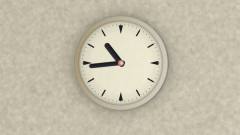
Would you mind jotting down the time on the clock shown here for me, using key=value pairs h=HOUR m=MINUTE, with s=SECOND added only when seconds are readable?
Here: h=10 m=44
